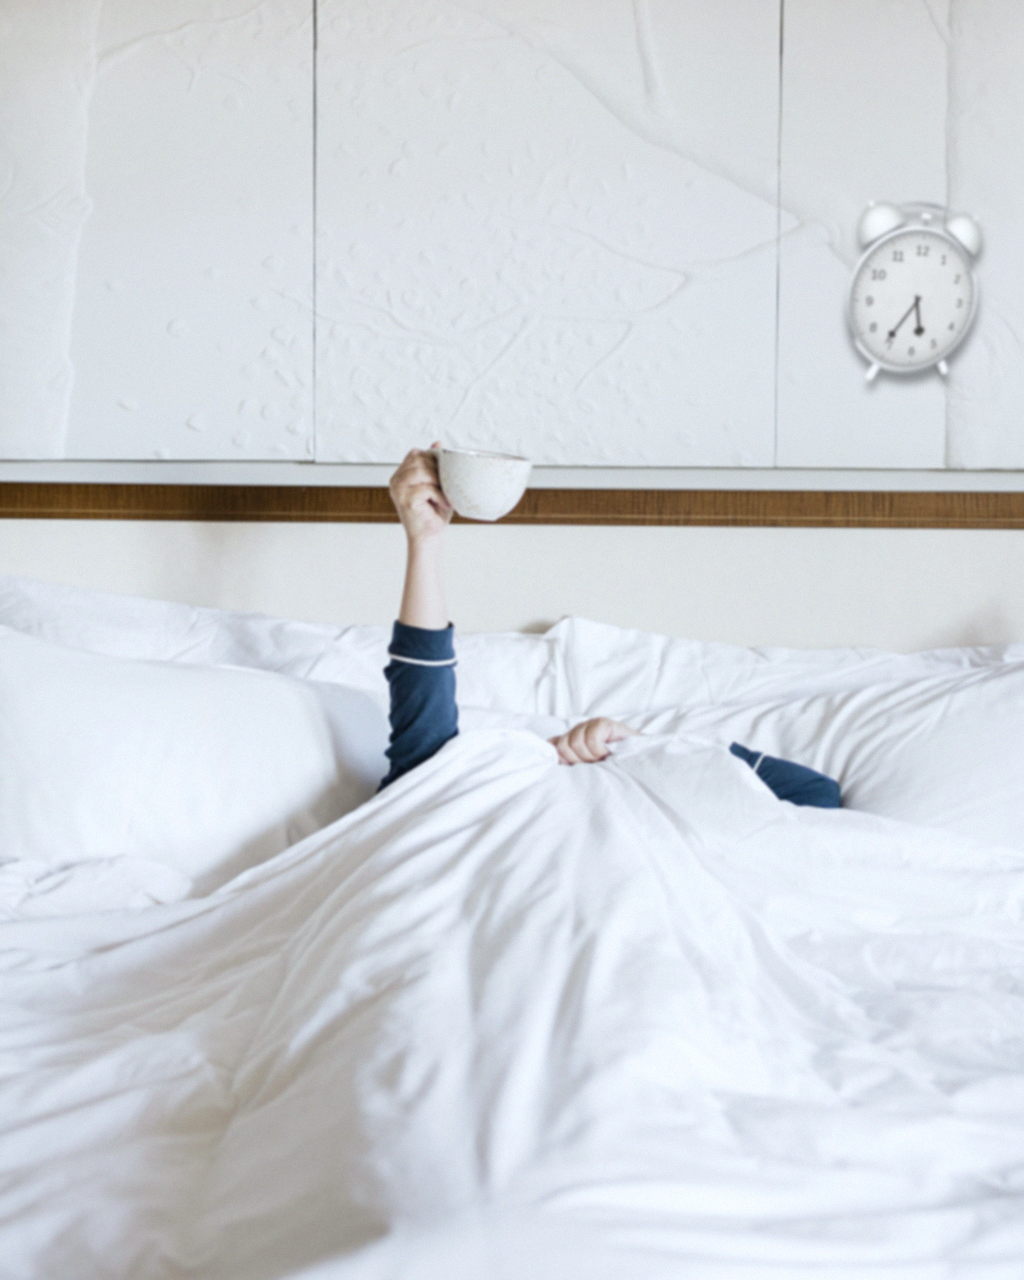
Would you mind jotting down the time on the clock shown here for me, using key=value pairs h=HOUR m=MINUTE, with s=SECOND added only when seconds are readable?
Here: h=5 m=36
